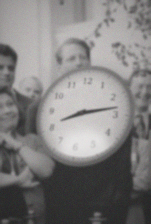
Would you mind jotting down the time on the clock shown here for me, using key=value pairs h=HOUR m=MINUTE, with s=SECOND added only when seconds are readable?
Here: h=8 m=13
